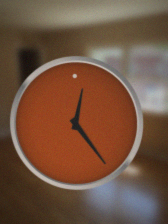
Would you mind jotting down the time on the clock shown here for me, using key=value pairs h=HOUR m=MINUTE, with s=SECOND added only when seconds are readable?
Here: h=12 m=24
